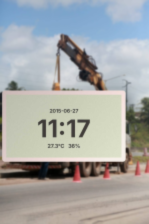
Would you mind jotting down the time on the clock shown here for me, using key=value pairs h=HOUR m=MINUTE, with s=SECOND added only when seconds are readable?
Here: h=11 m=17
